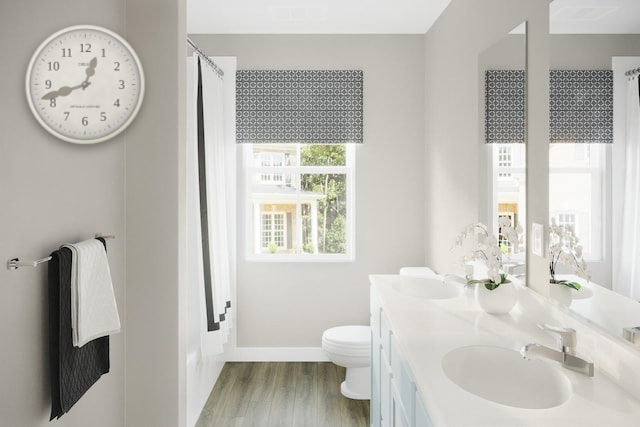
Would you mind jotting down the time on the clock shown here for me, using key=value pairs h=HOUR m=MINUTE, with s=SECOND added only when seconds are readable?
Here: h=12 m=42
